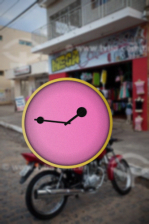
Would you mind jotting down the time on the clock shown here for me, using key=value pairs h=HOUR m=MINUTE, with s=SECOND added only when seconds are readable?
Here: h=1 m=46
